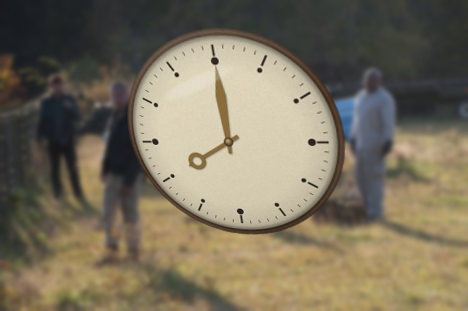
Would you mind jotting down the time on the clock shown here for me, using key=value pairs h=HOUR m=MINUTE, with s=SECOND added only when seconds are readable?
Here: h=8 m=0
